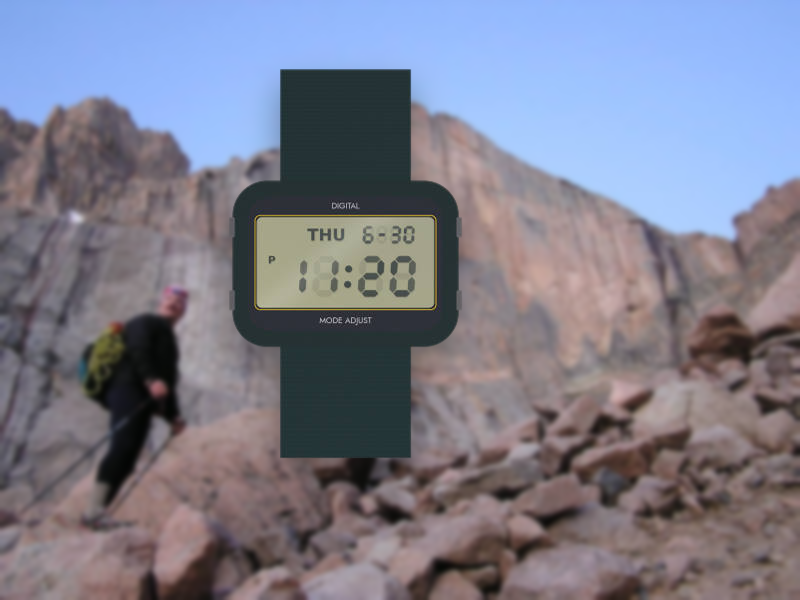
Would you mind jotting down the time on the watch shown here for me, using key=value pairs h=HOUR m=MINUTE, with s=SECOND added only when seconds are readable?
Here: h=11 m=20
